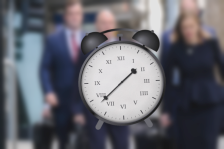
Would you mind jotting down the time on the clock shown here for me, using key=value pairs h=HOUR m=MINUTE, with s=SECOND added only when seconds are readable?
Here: h=1 m=38
